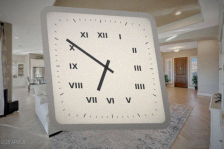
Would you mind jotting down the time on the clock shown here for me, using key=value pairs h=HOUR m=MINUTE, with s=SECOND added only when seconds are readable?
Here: h=6 m=51
